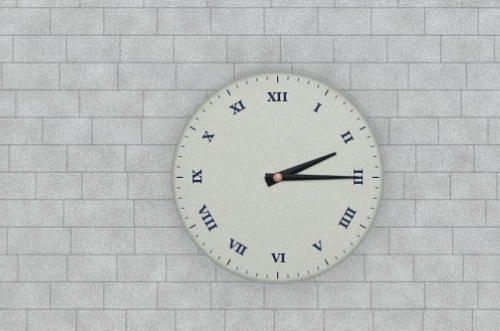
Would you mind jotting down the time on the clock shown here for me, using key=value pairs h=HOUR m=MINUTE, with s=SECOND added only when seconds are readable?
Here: h=2 m=15
